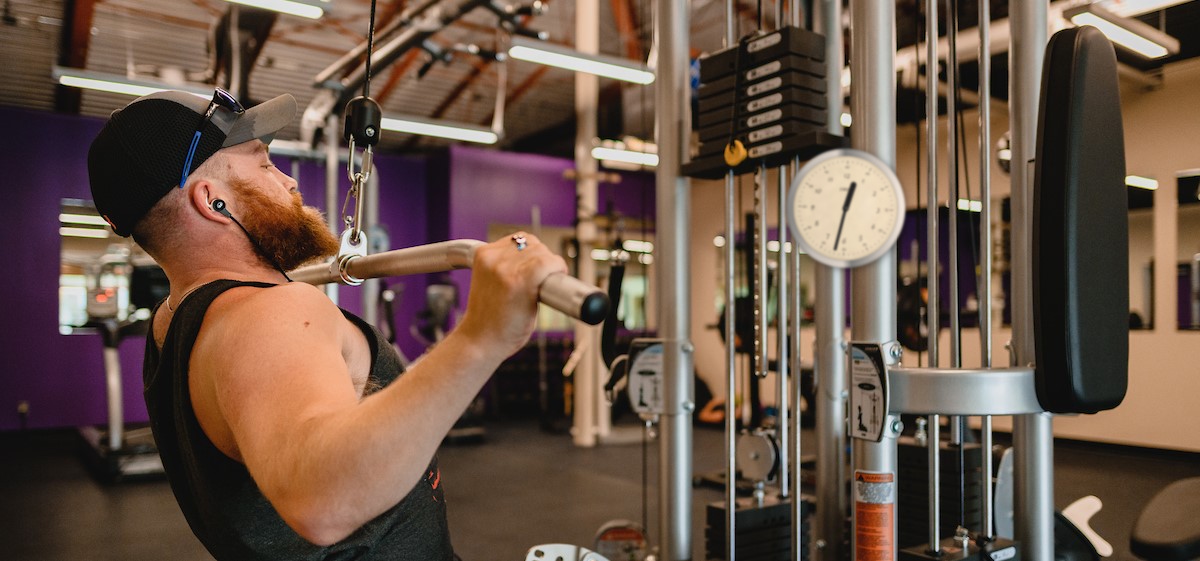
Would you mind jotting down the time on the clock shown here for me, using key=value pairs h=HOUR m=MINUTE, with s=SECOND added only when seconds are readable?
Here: h=12 m=32
